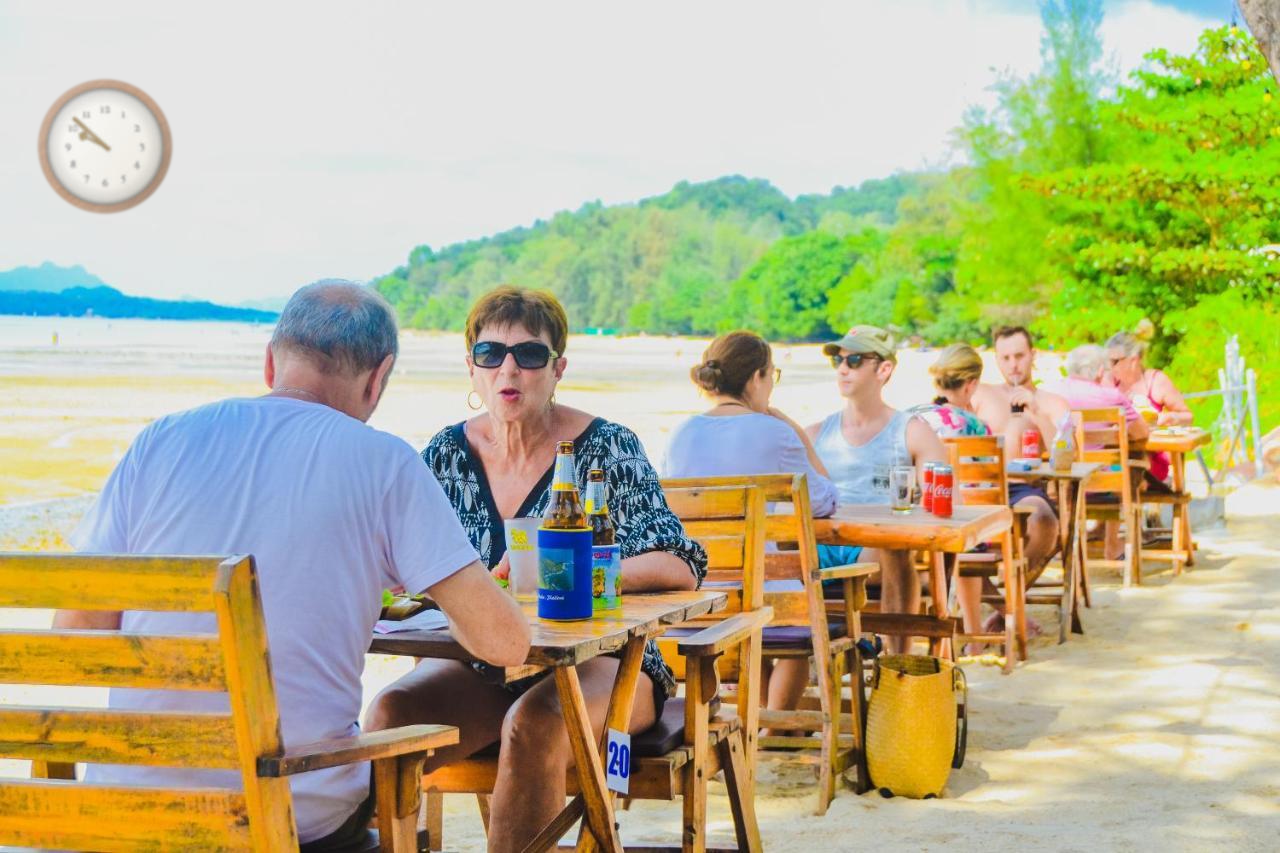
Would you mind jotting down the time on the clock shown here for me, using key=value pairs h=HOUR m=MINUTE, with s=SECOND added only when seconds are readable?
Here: h=9 m=52
